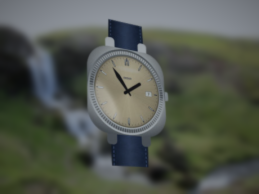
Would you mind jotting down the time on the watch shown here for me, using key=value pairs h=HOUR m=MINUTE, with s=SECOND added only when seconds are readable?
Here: h=1 m=54
